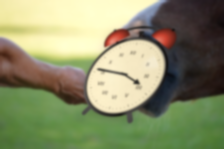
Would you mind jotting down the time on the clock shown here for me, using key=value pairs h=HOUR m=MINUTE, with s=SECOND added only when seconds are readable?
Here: h=3 m=46
